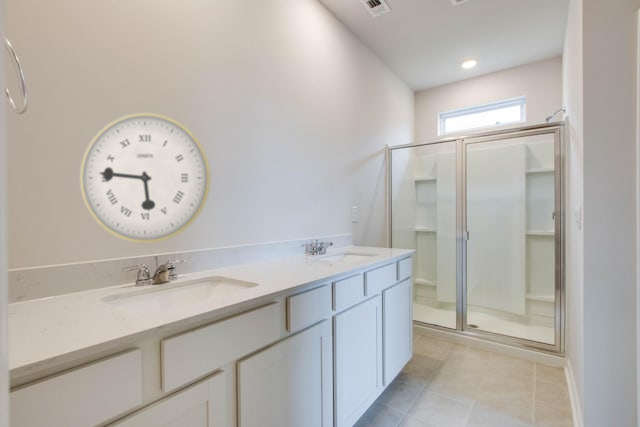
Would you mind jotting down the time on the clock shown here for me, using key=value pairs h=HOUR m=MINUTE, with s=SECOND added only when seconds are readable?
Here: h=5 m=46
